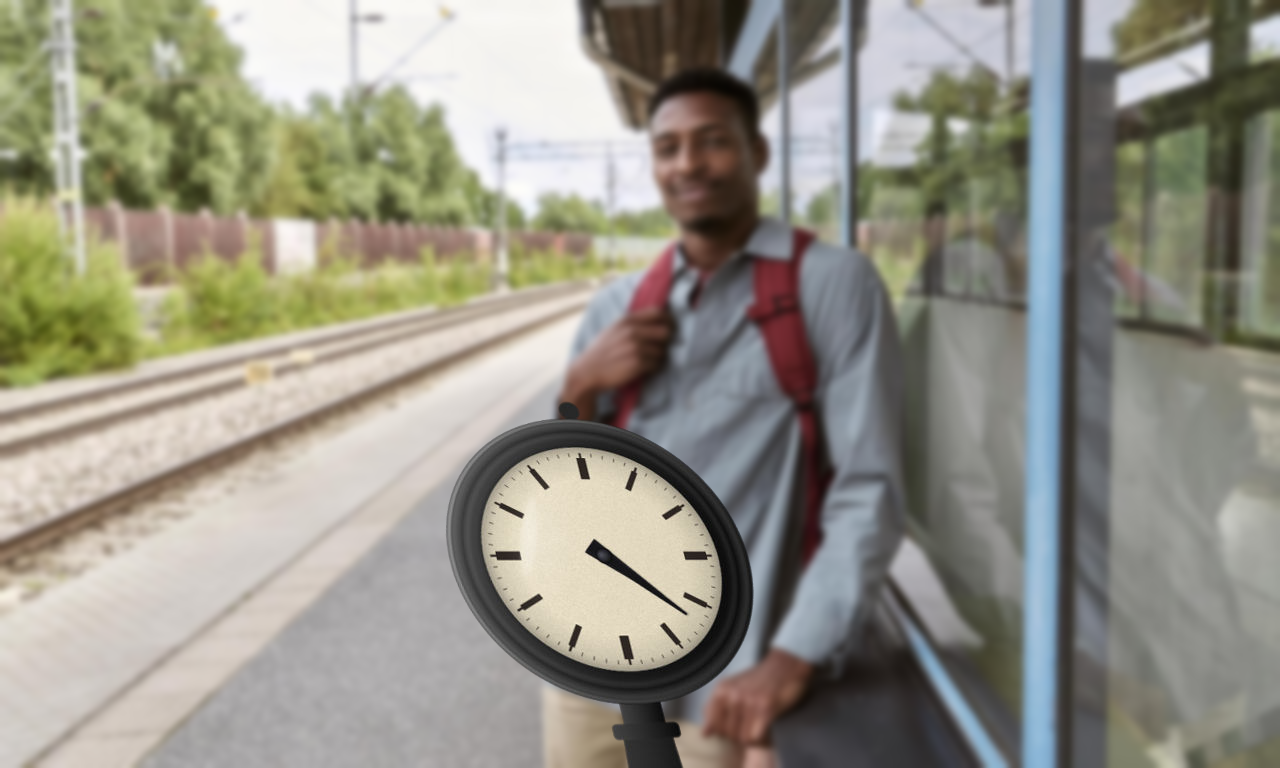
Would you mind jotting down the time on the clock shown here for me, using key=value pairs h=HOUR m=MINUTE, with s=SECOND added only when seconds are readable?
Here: h=4 m=22
